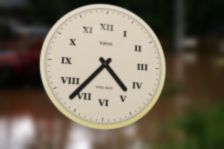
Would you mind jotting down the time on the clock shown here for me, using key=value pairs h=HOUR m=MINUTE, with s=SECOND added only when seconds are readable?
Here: h=4 m=37
